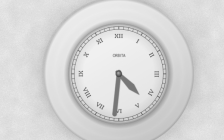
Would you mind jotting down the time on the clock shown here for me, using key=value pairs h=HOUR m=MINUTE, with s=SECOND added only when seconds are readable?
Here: h=4 m=31
